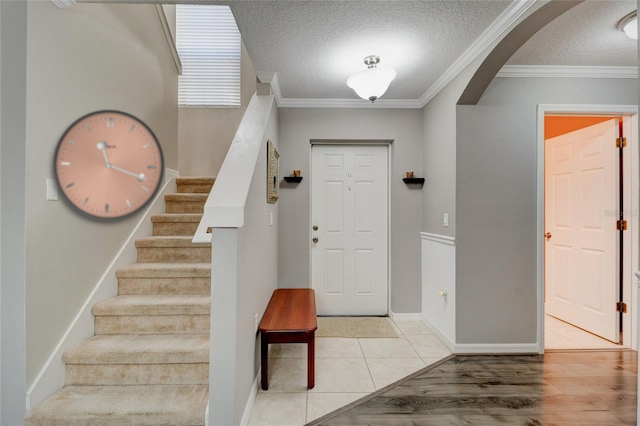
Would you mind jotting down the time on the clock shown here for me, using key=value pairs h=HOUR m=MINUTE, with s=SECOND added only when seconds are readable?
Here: h=11 m=18
